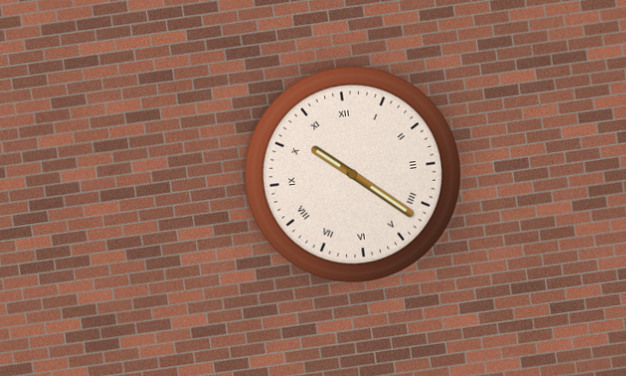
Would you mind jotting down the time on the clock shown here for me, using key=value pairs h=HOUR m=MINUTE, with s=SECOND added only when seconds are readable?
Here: h=10 m=22
